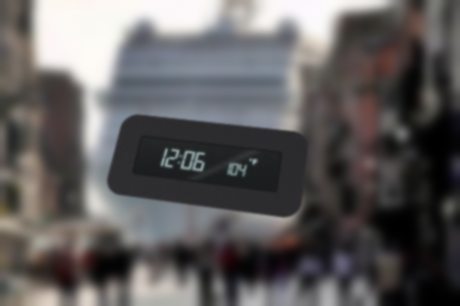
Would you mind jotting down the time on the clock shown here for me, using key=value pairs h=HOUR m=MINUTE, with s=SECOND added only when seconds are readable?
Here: h=12 m=6
